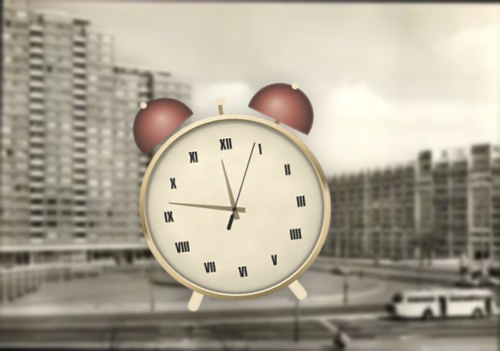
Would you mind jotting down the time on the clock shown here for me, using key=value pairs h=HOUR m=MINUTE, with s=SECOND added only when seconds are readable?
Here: h=11 m=47 s=4
